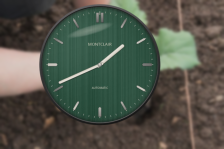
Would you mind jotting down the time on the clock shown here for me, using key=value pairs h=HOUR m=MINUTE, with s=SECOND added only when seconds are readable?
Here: h=1 m=41
